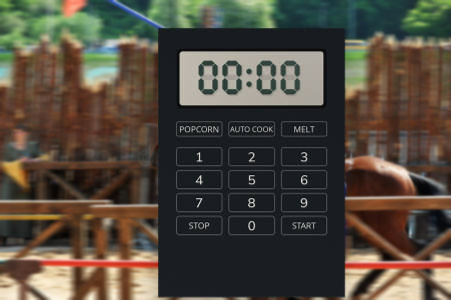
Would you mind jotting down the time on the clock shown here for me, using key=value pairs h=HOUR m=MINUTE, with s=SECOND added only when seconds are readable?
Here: h=0 m=0
